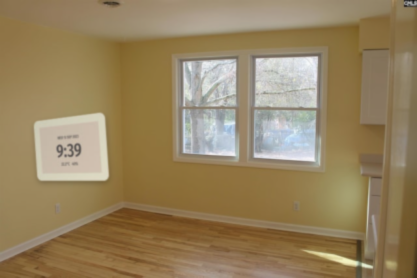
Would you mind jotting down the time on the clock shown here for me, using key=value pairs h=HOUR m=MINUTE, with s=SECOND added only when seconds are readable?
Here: h=9 m=39
